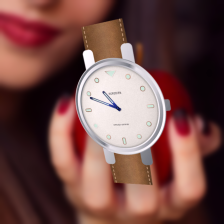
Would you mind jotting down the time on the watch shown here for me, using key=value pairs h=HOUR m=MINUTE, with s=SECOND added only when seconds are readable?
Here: h=10 m=49
